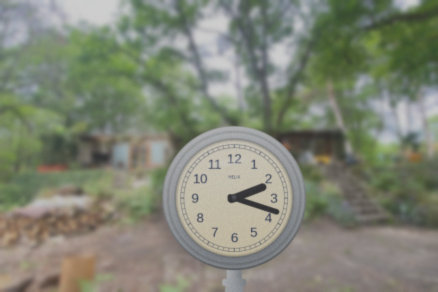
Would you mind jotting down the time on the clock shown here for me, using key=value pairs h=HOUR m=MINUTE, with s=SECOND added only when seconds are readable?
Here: h=2 m=18
